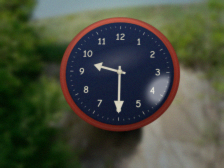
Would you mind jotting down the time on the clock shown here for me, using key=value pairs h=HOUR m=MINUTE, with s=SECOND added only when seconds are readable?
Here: h=9 m=30
